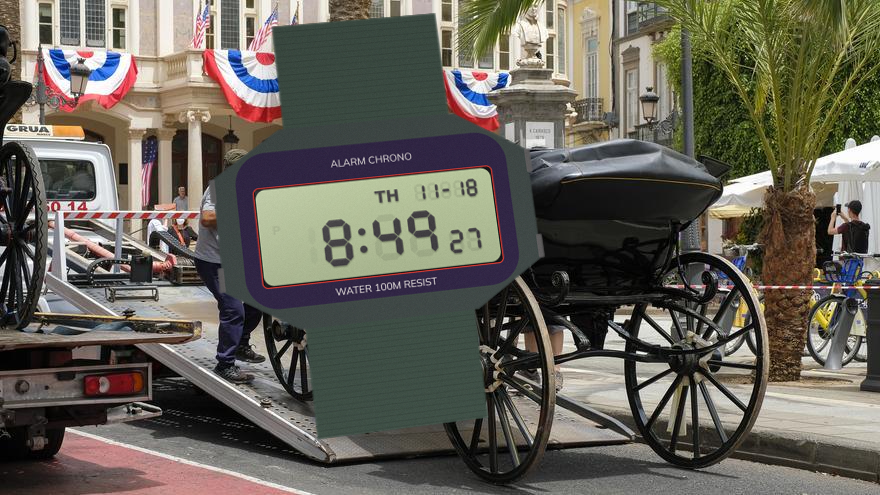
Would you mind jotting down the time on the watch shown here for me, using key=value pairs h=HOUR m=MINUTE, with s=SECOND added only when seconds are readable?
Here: h=8 m=49 s=27
